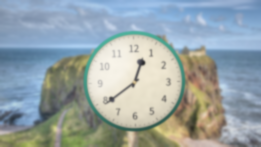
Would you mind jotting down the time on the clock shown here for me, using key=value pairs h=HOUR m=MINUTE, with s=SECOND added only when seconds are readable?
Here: h=12 m=39
